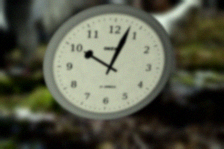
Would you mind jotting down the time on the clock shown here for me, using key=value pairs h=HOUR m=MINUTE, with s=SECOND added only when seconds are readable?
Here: h=10 m=3
